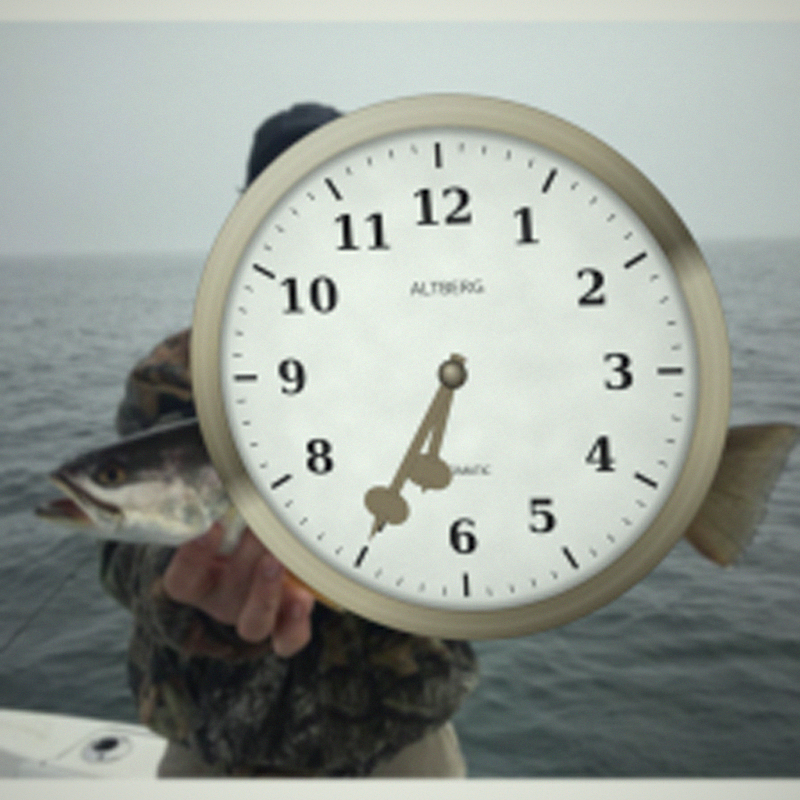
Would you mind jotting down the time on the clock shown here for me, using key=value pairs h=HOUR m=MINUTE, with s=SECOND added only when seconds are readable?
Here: h=6 m=35
